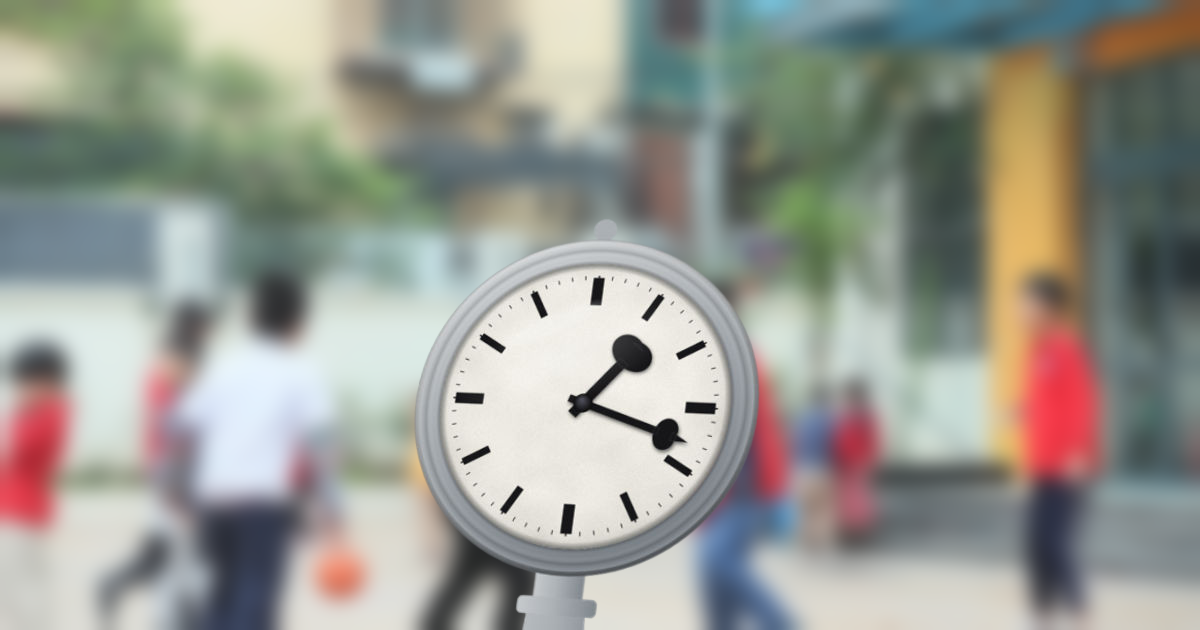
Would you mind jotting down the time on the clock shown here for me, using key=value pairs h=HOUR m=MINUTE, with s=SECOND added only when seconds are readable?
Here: h=1 m=18
